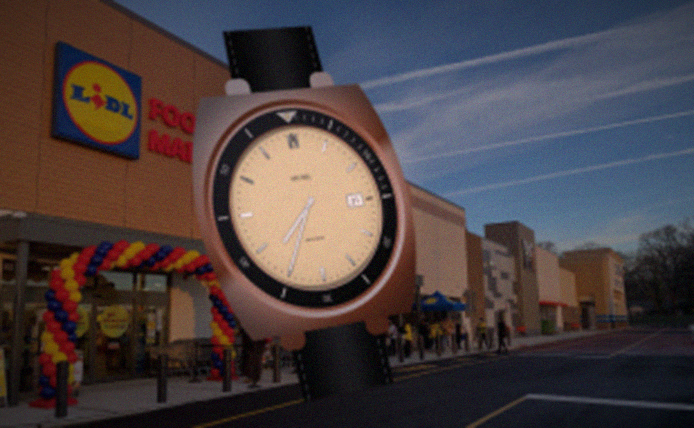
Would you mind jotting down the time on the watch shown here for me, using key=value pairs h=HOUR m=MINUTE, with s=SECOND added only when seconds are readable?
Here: h=7 m=35
